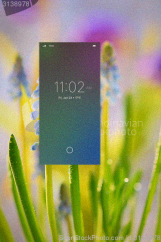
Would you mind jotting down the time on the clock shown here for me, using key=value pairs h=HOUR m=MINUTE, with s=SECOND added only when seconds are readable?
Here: h=11 m=2
